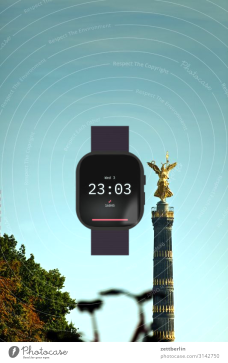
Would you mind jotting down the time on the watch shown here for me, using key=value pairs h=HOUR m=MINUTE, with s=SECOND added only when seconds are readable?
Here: h=23 m=3
